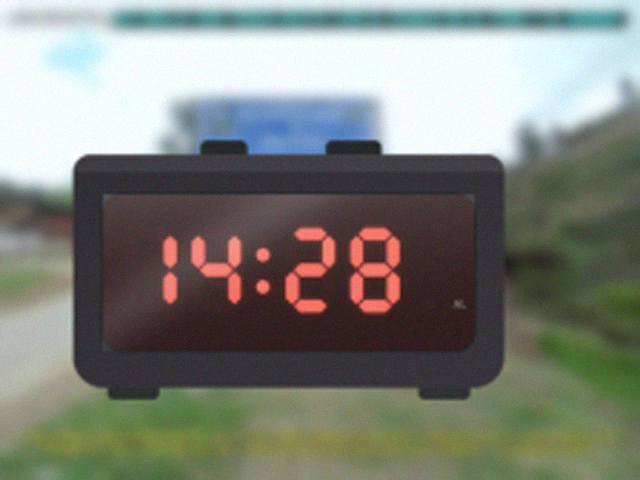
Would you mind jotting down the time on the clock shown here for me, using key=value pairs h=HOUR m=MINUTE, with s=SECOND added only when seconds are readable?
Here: h=14 m=28
